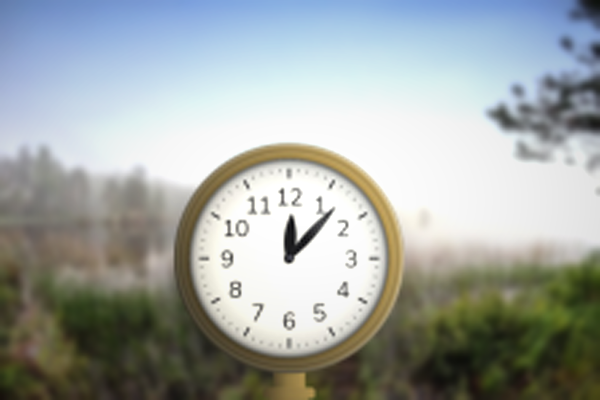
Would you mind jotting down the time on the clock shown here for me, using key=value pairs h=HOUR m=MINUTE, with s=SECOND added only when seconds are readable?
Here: h=12 m=7
